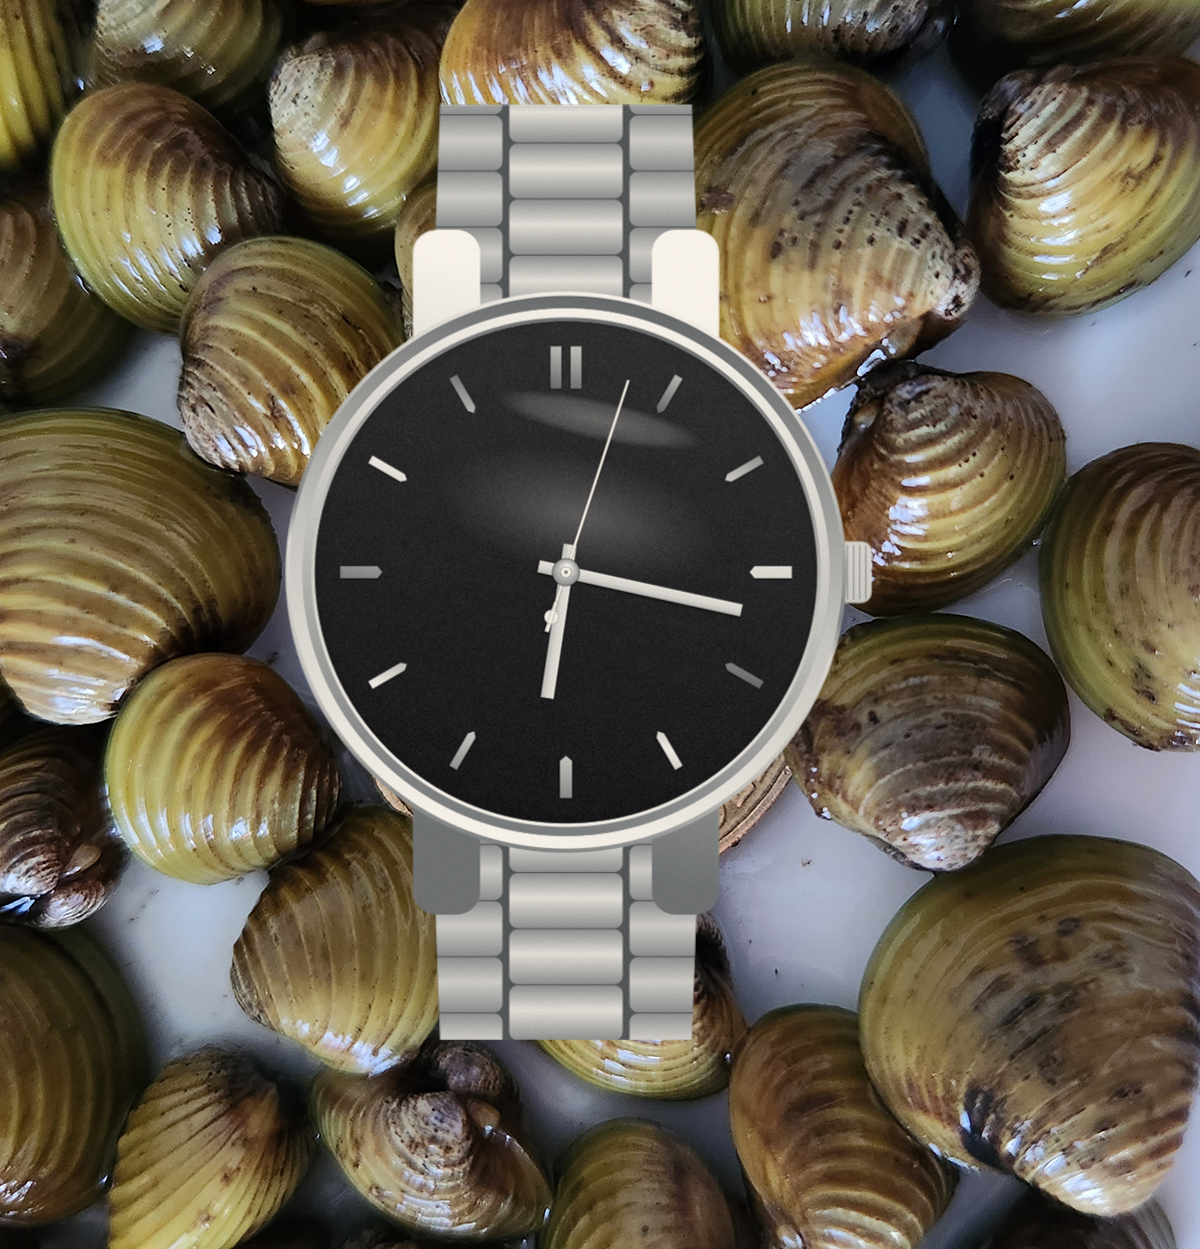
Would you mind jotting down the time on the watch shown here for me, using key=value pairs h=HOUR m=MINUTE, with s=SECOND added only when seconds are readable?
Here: h=6 m=17 s=3
